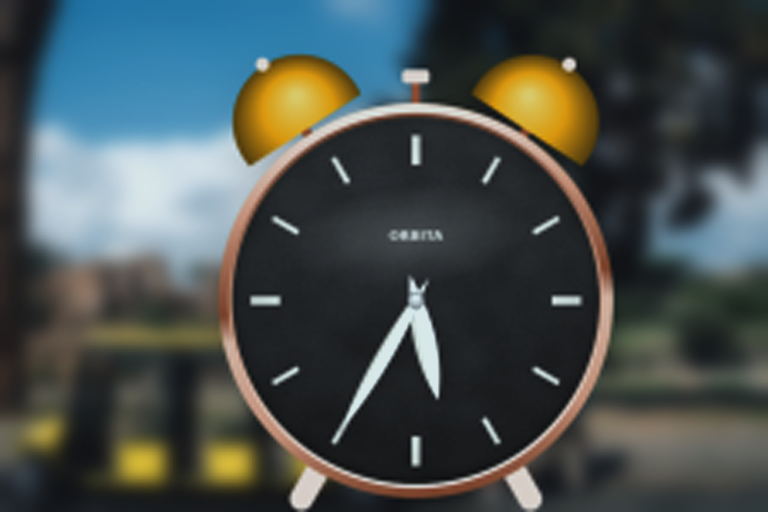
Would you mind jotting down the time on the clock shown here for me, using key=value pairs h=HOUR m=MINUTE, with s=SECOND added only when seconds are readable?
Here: h=5 m=35
